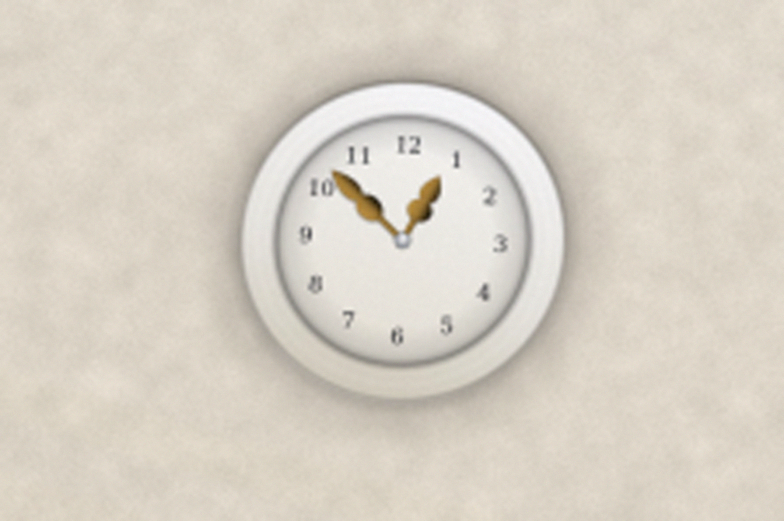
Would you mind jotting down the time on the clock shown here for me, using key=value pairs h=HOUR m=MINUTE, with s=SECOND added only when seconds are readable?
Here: h=12 m=52
